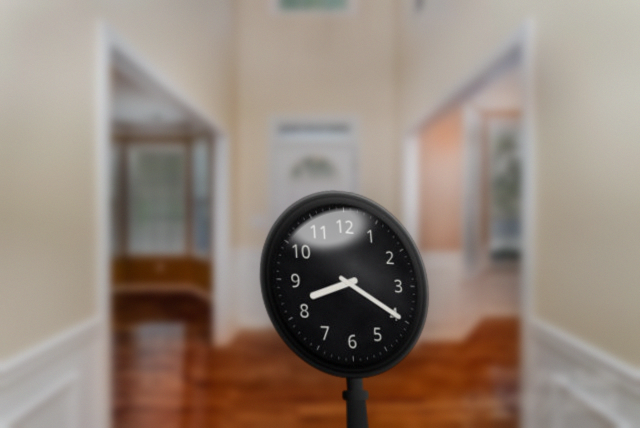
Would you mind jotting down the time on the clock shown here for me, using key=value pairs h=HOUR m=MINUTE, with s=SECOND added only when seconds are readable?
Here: h=8 m=20
